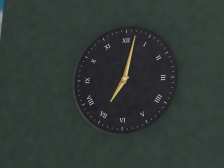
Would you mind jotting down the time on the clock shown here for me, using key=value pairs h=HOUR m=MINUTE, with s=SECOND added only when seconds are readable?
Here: h=7 m=2
